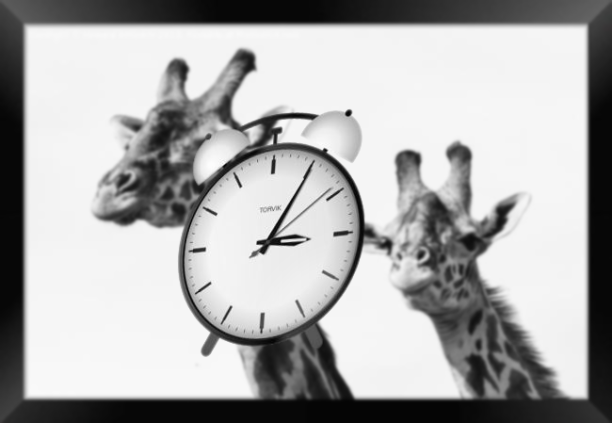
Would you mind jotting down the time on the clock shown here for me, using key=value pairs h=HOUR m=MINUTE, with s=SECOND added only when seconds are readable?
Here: h=3 m=5 s=9
